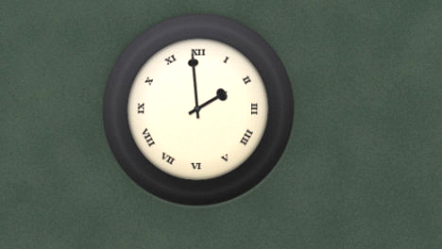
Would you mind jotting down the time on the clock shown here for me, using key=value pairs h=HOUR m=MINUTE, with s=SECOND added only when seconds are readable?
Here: h=1 m=59
